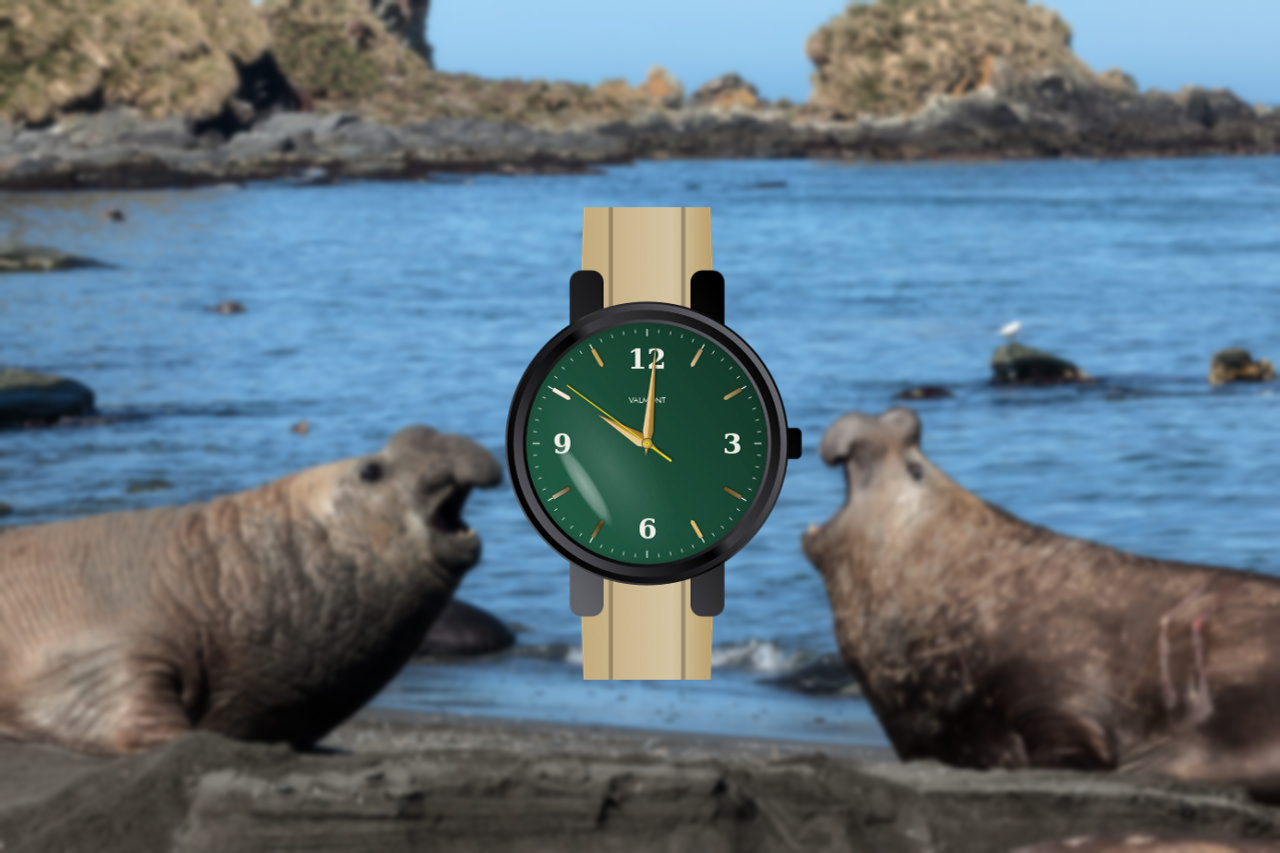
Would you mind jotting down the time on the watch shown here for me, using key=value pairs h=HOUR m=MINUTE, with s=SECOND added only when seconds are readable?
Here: h=10 m=0 s=51
